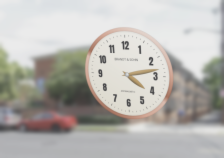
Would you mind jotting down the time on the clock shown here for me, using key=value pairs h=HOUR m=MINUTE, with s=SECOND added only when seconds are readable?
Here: h=4 m=13
